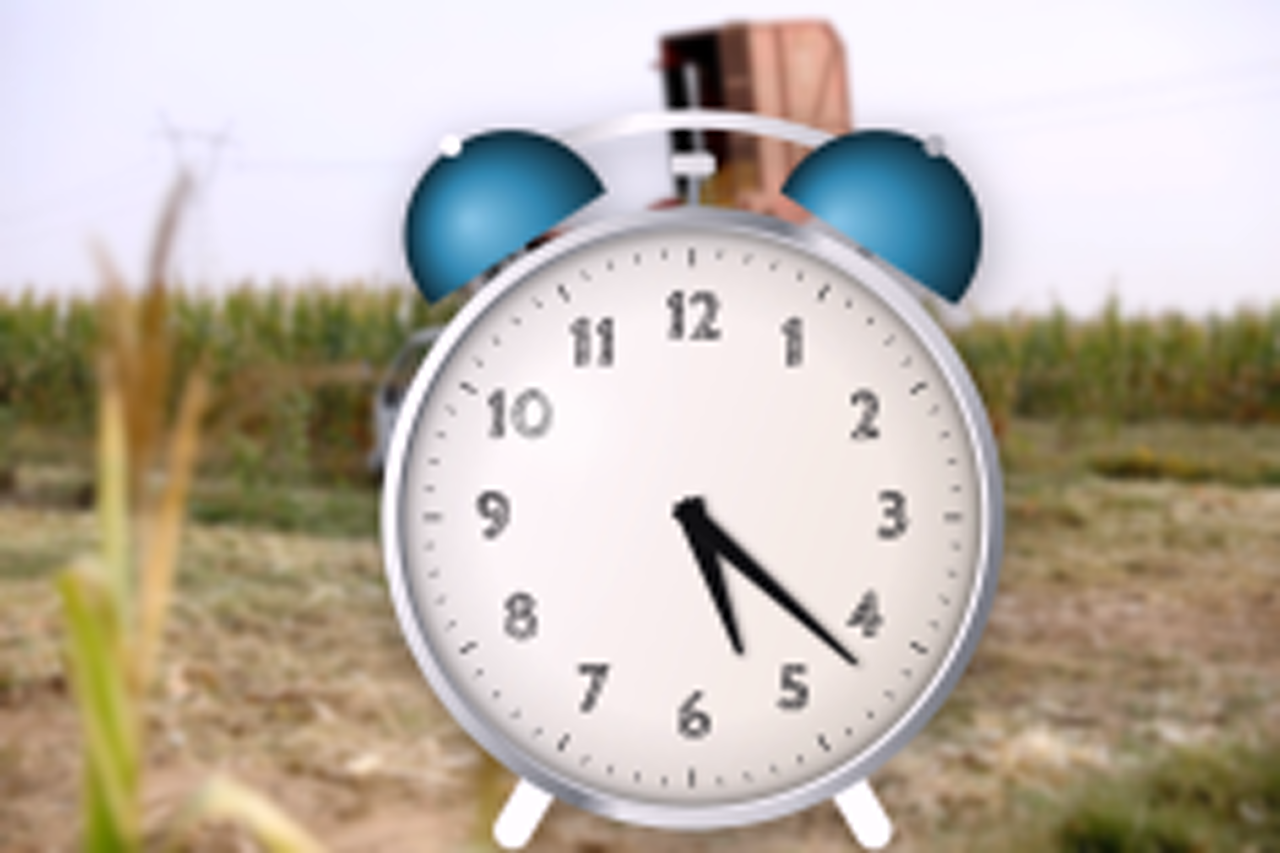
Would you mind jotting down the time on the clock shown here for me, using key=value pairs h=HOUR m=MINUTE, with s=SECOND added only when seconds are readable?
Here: h=5 m=22
